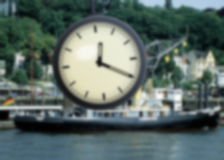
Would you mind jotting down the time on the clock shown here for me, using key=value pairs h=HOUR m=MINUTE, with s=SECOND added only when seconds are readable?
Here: h=12 m=20
